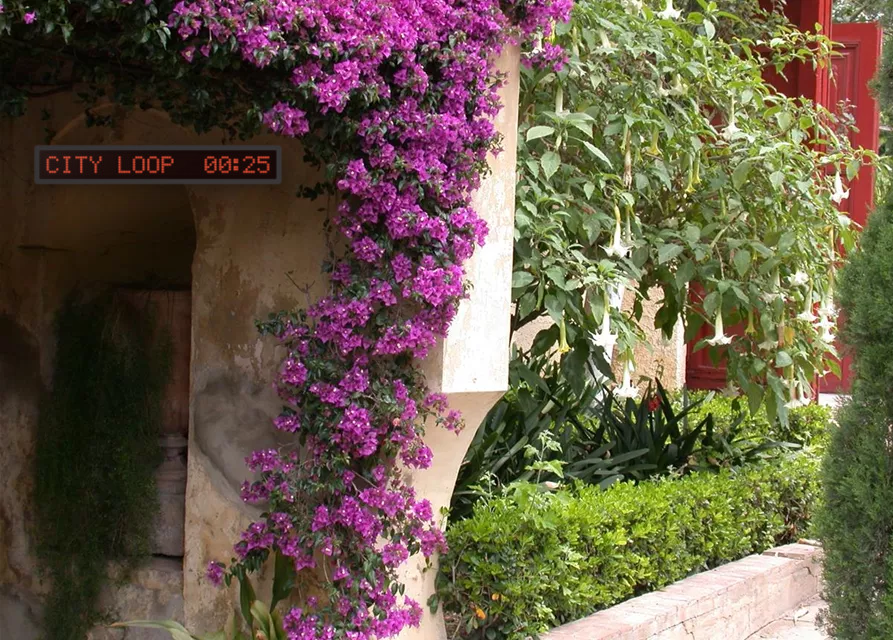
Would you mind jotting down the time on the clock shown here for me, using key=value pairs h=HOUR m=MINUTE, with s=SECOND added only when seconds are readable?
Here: h=0 m=25
